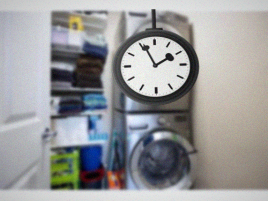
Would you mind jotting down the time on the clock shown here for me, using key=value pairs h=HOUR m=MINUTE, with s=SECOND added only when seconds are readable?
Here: h=1 m=56
